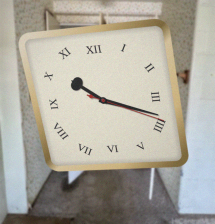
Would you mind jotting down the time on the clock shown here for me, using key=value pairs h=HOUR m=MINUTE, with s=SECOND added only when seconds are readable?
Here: h=10 m=18 s=19
